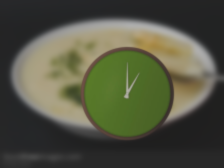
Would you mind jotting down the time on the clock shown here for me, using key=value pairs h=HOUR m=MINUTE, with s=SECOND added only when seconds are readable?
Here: h=1 m=0
